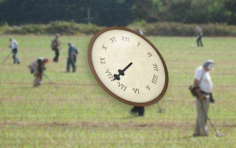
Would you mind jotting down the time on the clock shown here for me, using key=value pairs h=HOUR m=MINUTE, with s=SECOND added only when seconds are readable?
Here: h=7 m=38
